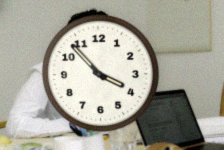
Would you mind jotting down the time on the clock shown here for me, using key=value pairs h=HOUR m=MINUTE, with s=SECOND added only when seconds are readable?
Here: h=3 m=53
